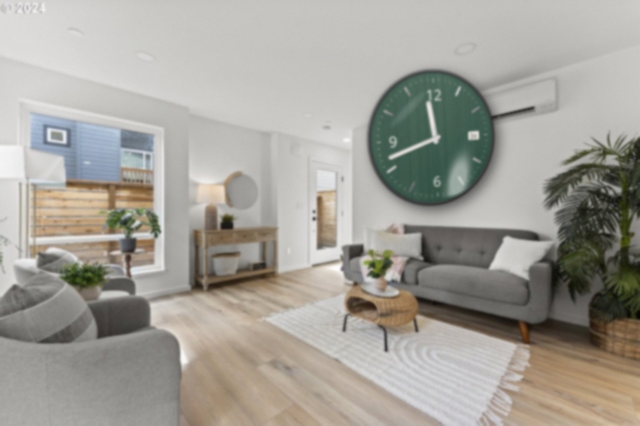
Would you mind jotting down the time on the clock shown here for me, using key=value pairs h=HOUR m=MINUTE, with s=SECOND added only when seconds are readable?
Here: h=11 m=42
